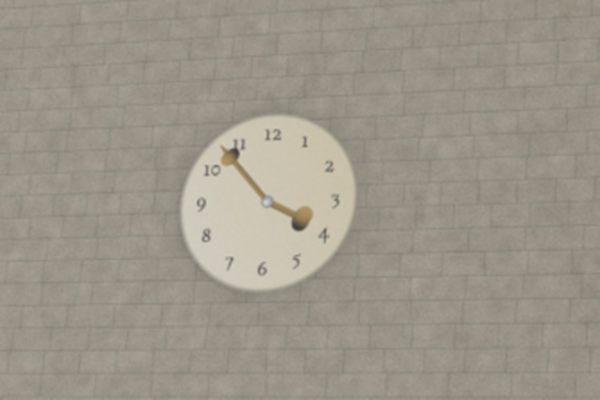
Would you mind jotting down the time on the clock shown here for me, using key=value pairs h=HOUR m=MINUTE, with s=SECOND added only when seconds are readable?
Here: h=3 m=53
